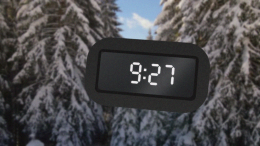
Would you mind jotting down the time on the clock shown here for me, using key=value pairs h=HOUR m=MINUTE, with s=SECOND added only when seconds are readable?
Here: h=9 m=27
